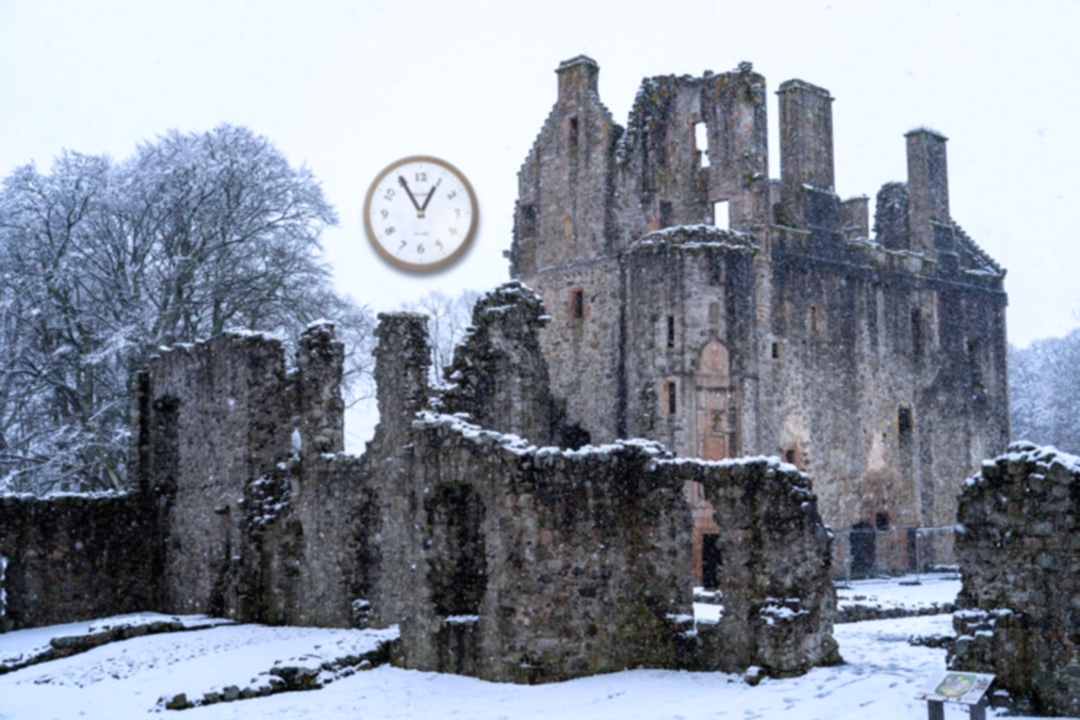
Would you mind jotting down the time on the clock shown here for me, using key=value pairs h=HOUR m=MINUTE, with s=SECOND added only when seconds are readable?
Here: h=12 m=55
